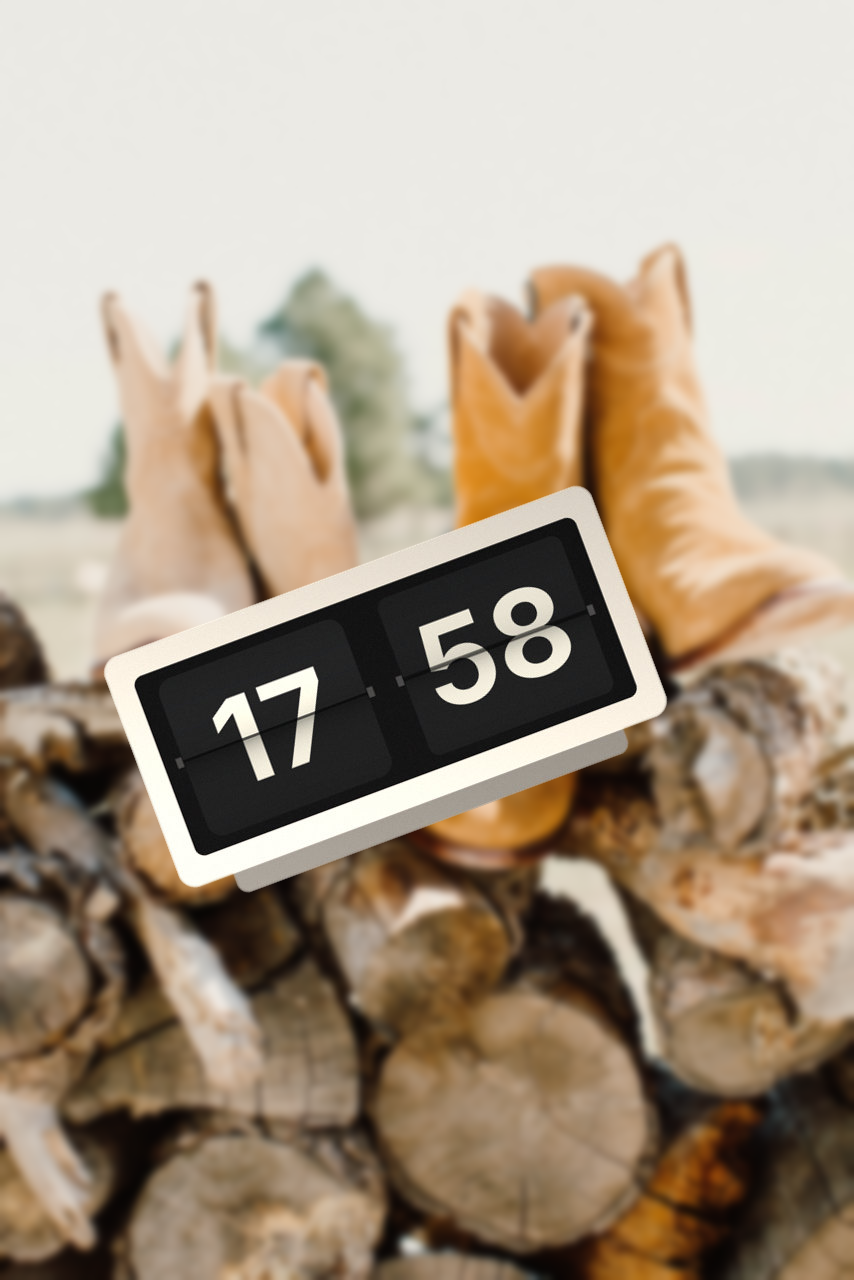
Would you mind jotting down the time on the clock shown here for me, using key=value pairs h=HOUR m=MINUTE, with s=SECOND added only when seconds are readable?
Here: h=17 m=58
